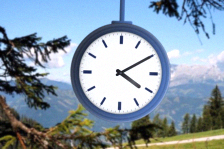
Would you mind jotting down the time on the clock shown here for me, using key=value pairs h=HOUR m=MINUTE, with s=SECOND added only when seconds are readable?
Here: h=4 m=10
